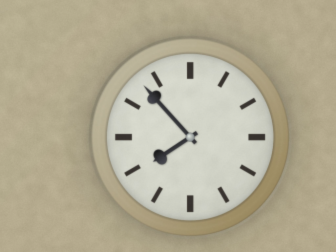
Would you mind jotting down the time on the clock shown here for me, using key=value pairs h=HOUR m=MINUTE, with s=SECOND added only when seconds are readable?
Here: h=7 m=53
